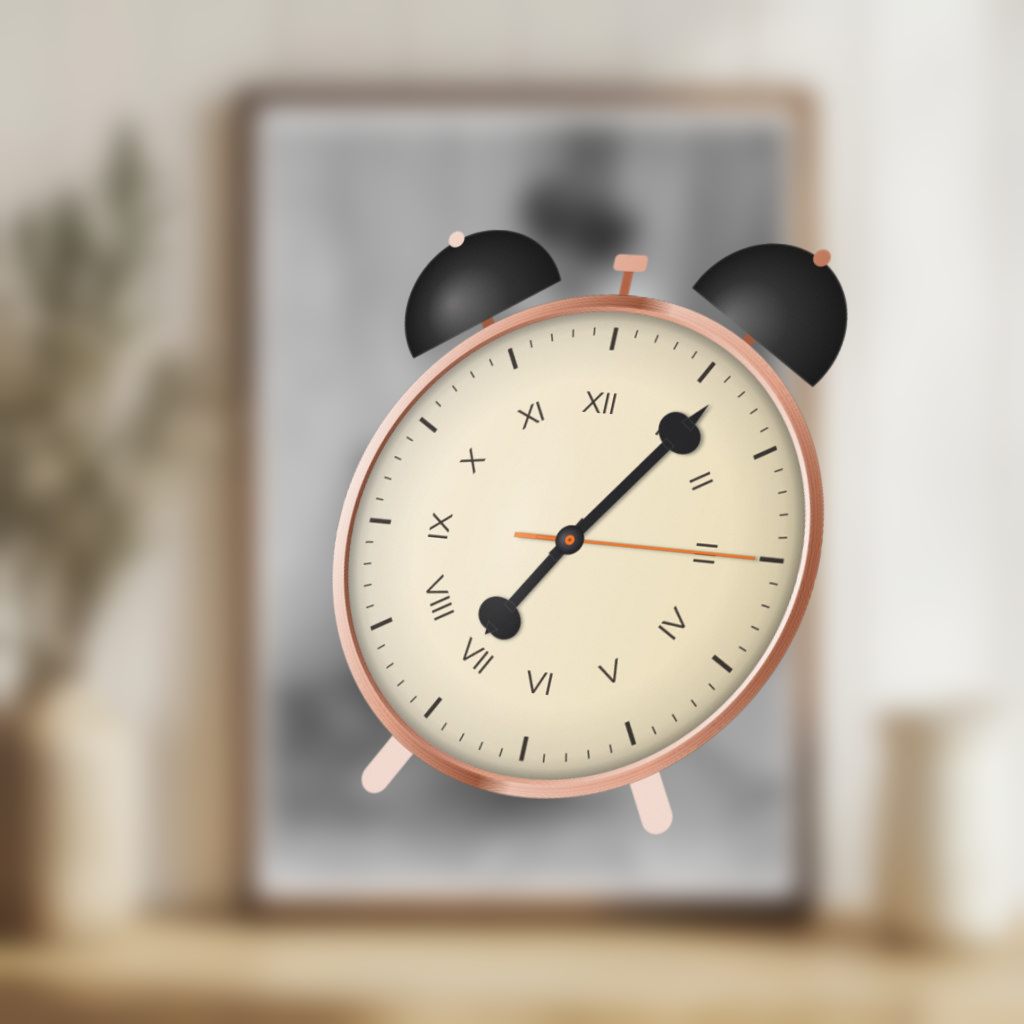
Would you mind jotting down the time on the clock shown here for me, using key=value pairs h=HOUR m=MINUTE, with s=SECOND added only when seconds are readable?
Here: h=7 m=6 s=15
